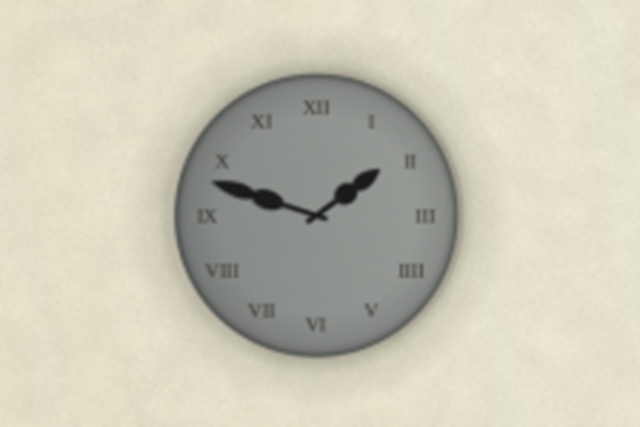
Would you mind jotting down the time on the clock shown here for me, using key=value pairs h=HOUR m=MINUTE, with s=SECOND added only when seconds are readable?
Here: h=1 m=48
